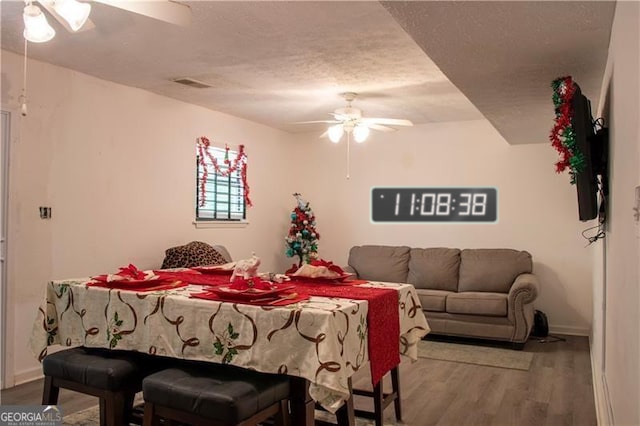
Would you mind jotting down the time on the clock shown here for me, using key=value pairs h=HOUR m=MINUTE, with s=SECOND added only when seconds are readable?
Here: h=11 m=8 s=38
